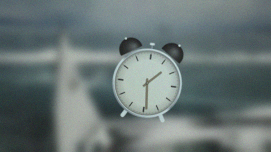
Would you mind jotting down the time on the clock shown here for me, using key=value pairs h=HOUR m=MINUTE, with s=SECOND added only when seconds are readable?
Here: h=1 m=29
